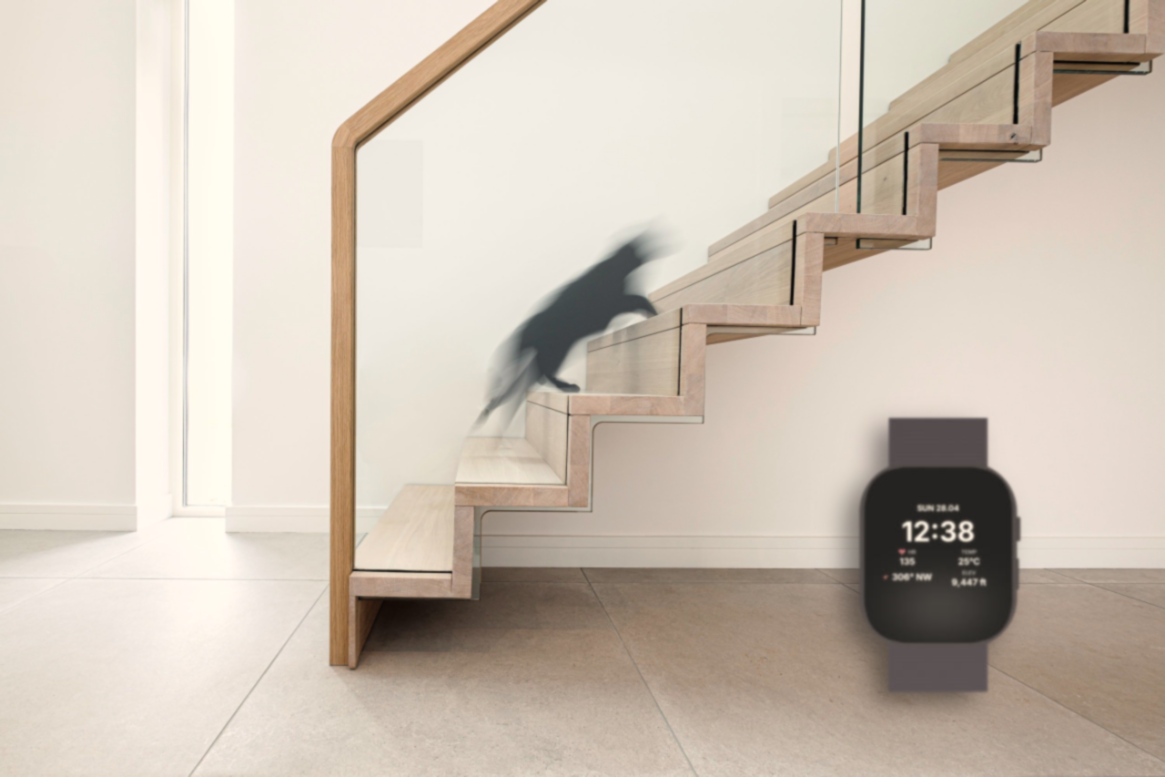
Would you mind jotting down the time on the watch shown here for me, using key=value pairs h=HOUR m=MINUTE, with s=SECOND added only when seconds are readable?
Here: h=12 m=38
